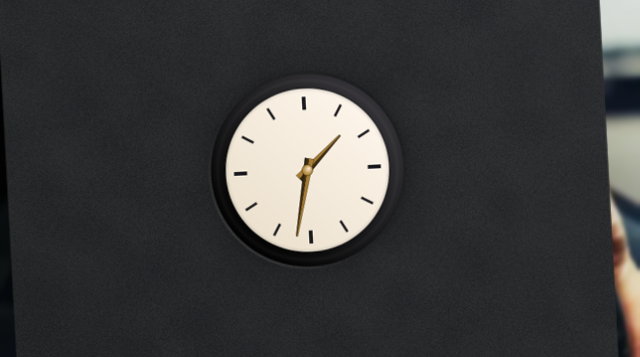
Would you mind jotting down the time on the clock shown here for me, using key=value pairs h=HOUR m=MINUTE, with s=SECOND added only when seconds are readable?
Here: h=1 m=32
